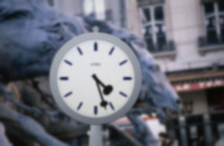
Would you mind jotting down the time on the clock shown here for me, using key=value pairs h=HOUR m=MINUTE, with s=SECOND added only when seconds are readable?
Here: h=4 m=27
